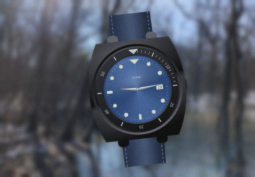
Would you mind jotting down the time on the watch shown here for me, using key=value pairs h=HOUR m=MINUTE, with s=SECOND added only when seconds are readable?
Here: h=9 m=14
